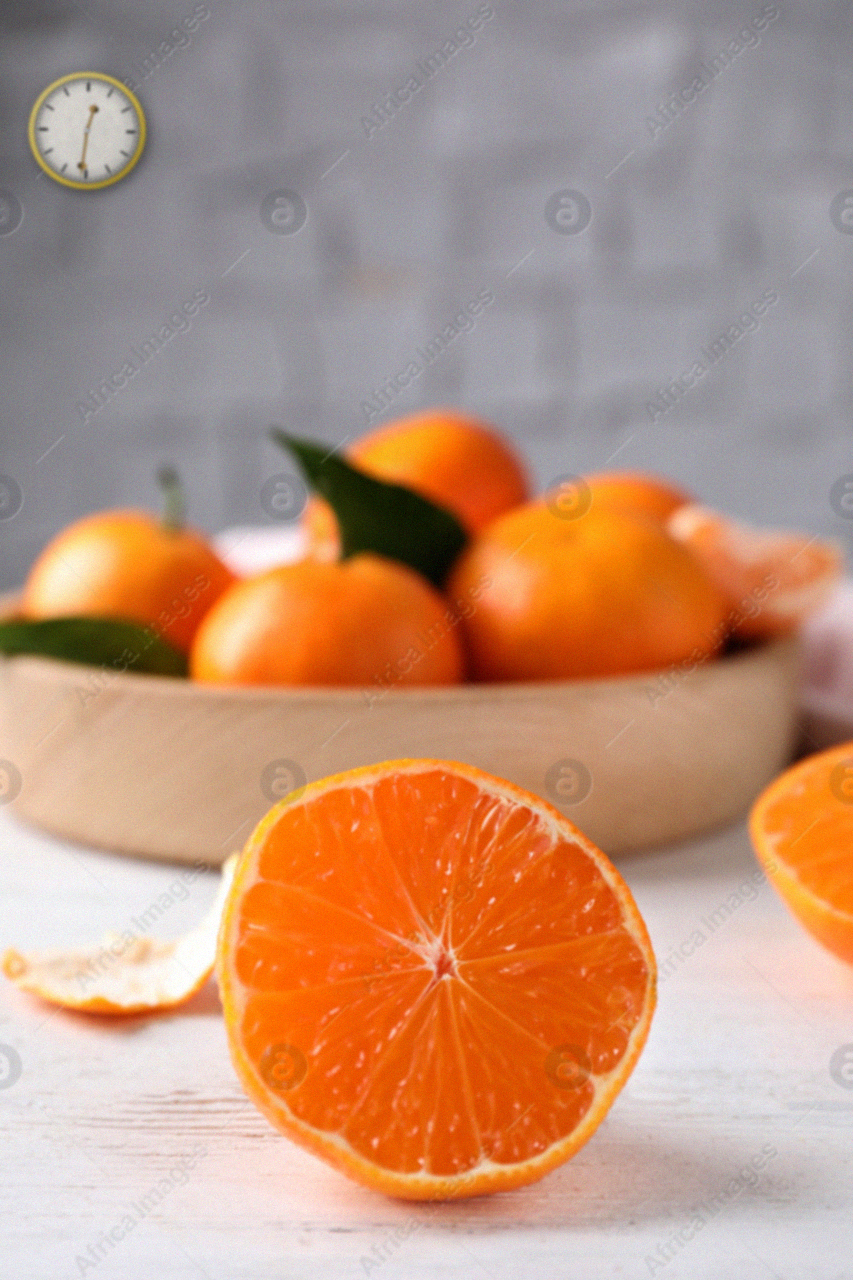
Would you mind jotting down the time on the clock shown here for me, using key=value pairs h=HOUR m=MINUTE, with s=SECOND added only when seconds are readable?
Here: h=12 m=31
